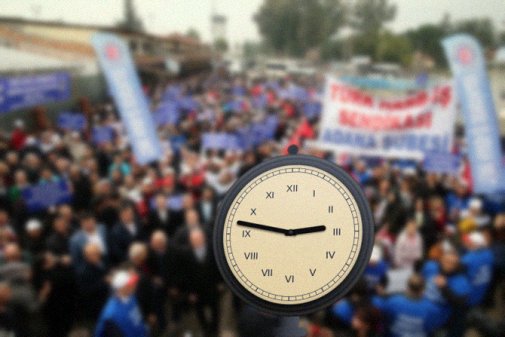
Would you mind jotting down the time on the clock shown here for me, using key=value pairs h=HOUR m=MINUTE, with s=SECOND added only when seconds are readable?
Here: h=2 m=47
